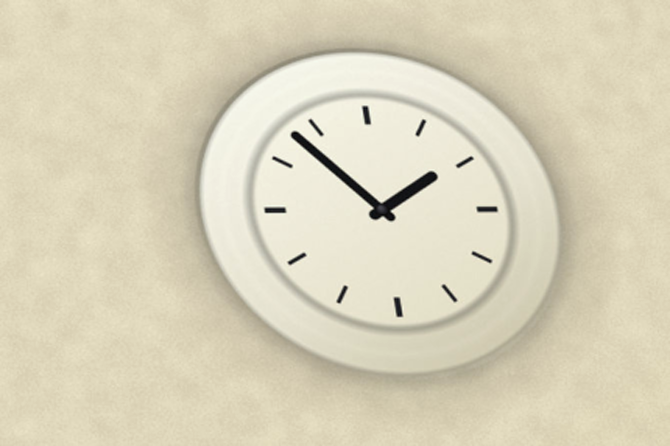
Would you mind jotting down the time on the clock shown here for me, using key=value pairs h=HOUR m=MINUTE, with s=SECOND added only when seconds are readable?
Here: h=1 m=53
